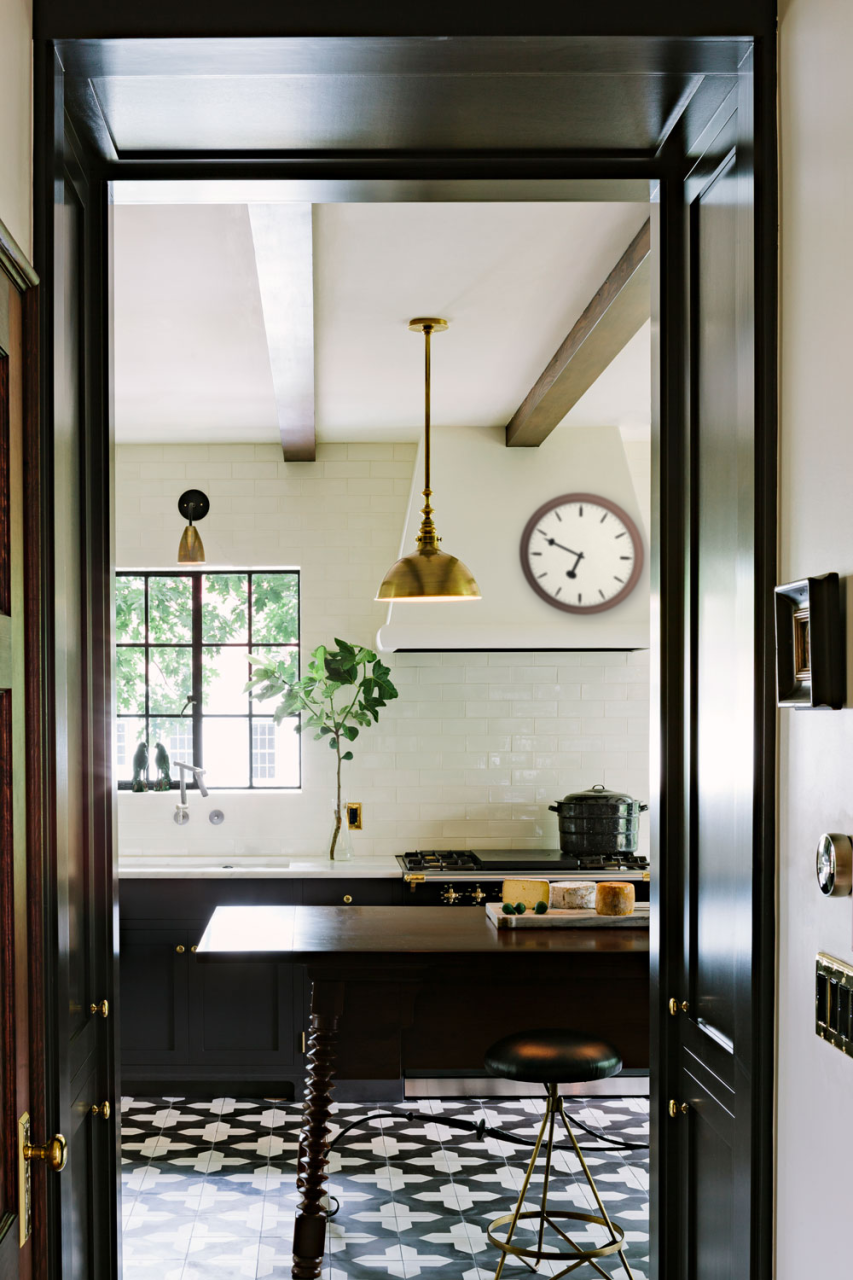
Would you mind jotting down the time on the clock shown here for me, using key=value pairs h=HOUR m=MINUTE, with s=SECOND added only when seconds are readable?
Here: h=6 m=49
